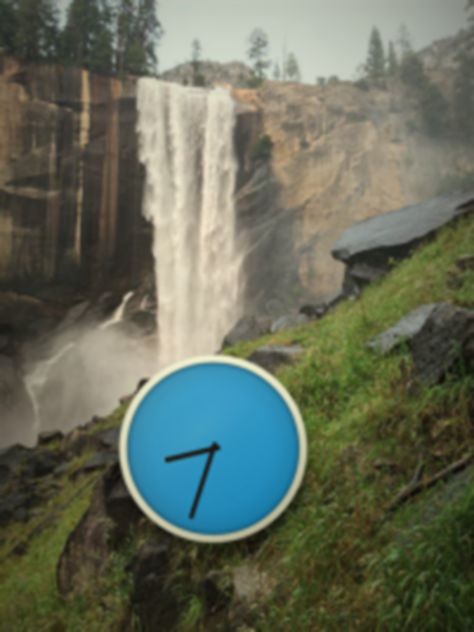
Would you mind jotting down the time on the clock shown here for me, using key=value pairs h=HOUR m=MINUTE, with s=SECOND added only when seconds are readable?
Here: h=8 m=33
